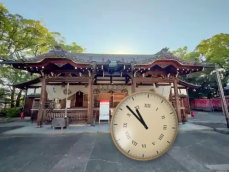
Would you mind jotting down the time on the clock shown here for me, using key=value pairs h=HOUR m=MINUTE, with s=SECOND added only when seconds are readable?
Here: h=10 m=52
